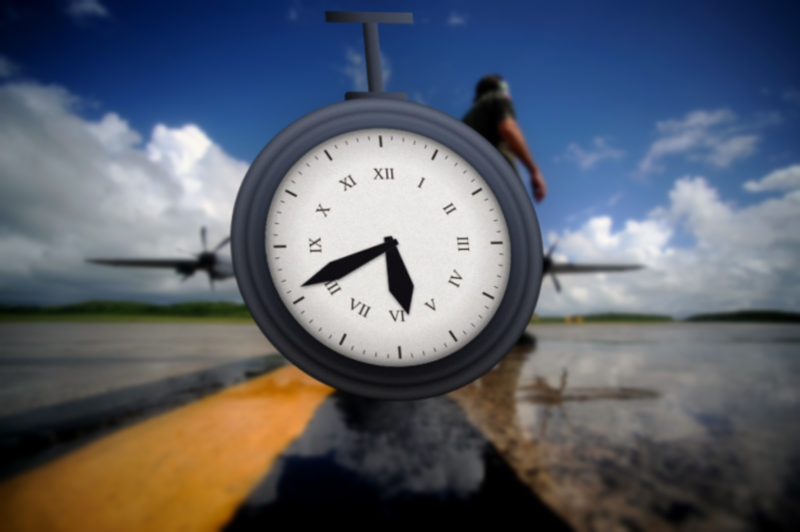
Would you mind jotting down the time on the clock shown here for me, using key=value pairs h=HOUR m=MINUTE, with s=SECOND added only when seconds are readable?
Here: h=5 m=41
